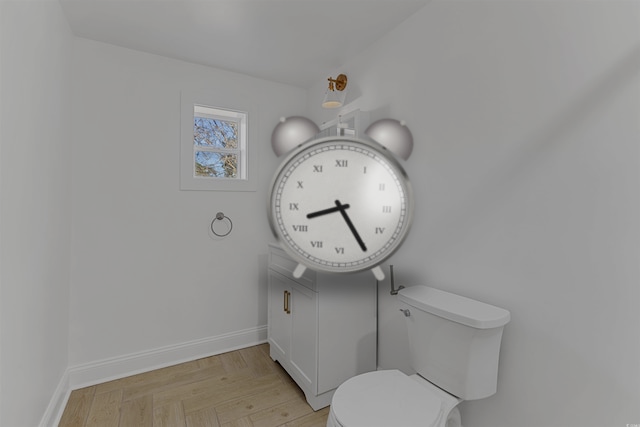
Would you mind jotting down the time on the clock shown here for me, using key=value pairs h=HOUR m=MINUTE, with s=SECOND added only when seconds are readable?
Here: h=8 m=25
